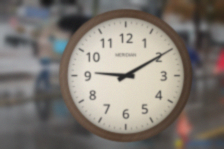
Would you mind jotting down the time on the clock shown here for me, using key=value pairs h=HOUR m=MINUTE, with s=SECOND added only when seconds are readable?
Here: h=9 m=10
